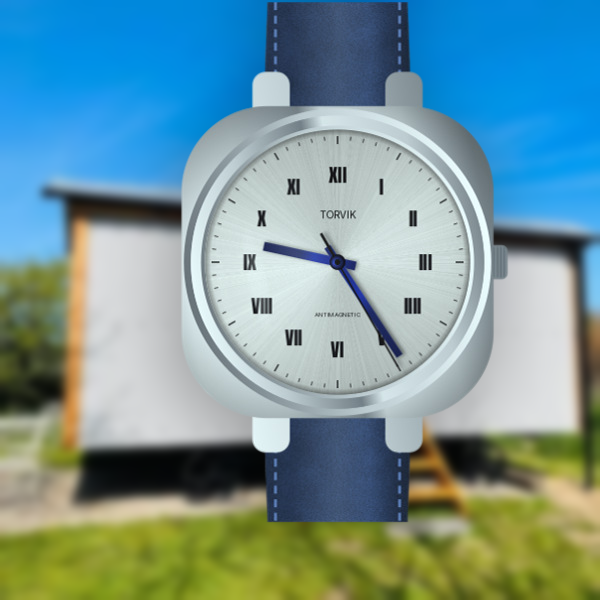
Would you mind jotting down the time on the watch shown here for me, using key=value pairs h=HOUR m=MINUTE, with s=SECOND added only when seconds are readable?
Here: h=9 m=24 s=25
